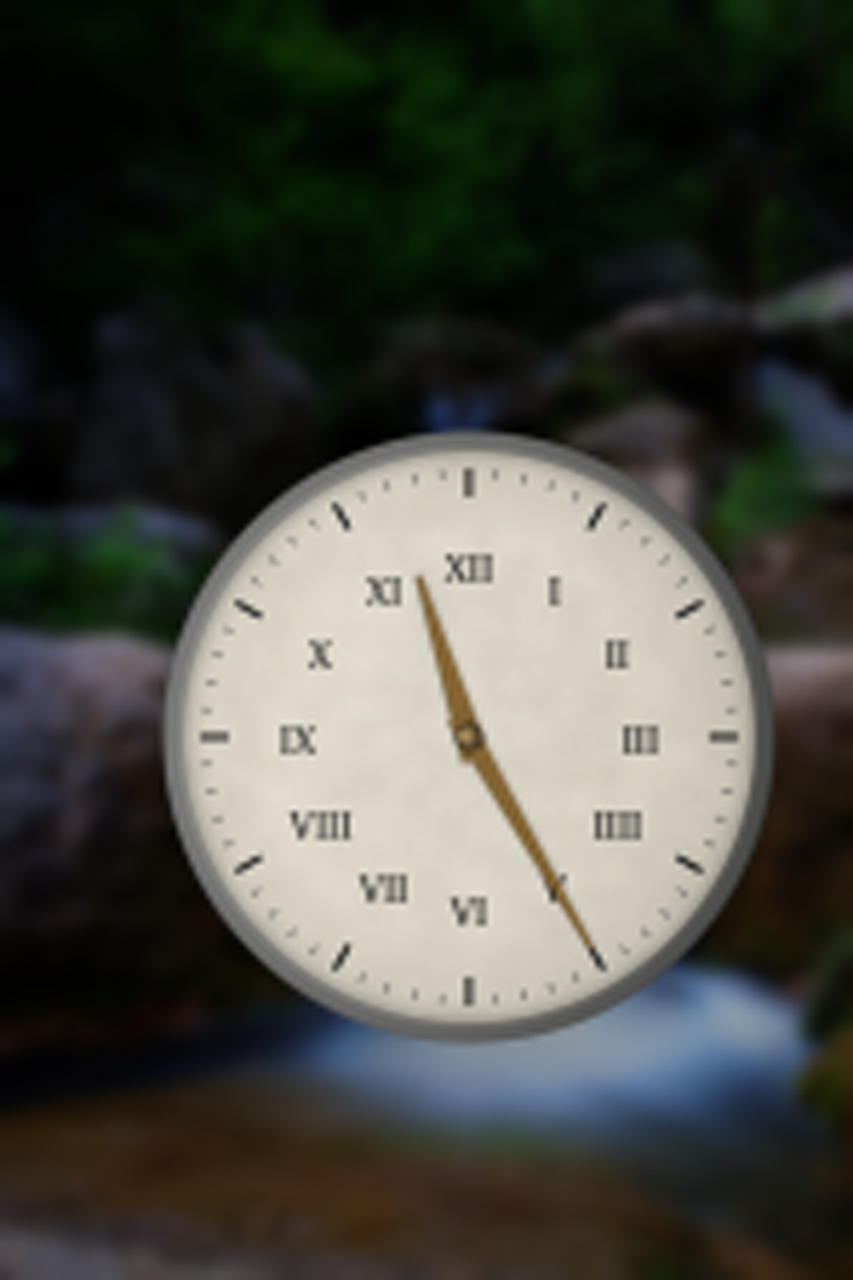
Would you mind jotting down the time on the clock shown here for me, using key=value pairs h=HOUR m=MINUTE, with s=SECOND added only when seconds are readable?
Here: h=11 m=25
